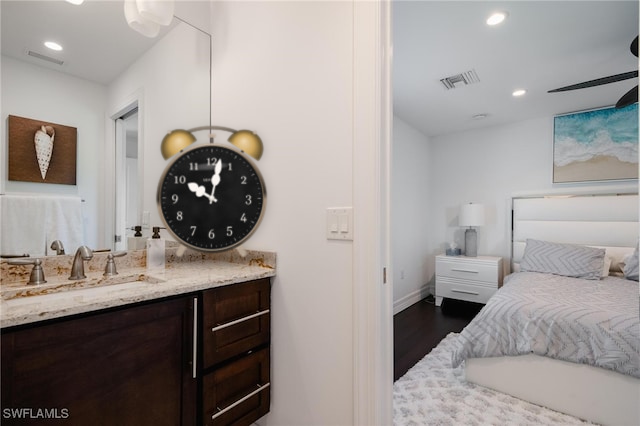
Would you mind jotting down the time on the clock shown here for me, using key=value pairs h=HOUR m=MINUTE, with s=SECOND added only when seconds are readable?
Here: h=10 m=2
